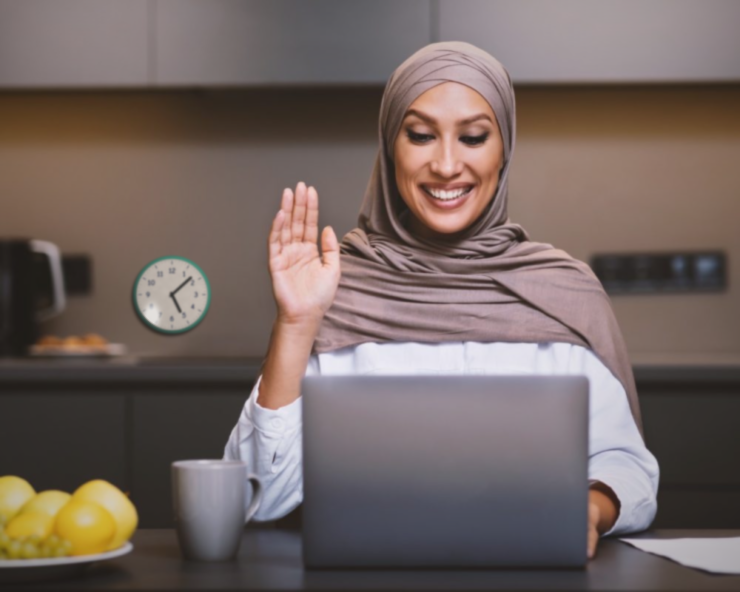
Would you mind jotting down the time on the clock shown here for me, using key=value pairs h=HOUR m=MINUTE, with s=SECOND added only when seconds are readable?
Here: h=5 m=8
